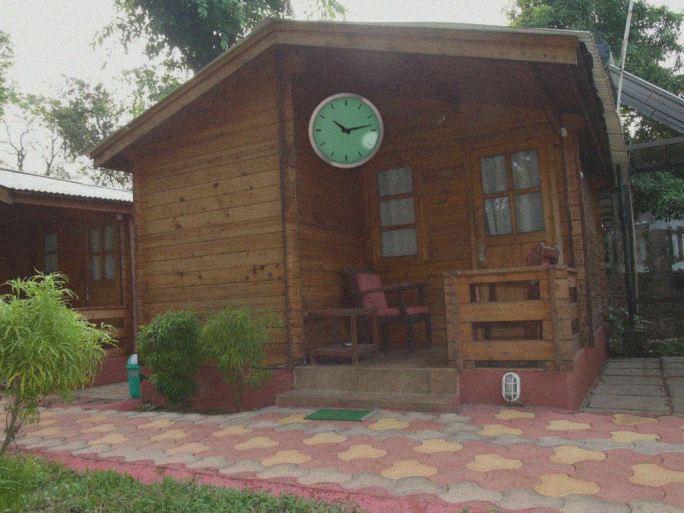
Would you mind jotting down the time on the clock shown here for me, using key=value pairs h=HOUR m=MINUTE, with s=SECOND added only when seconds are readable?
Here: h=10 m=13
